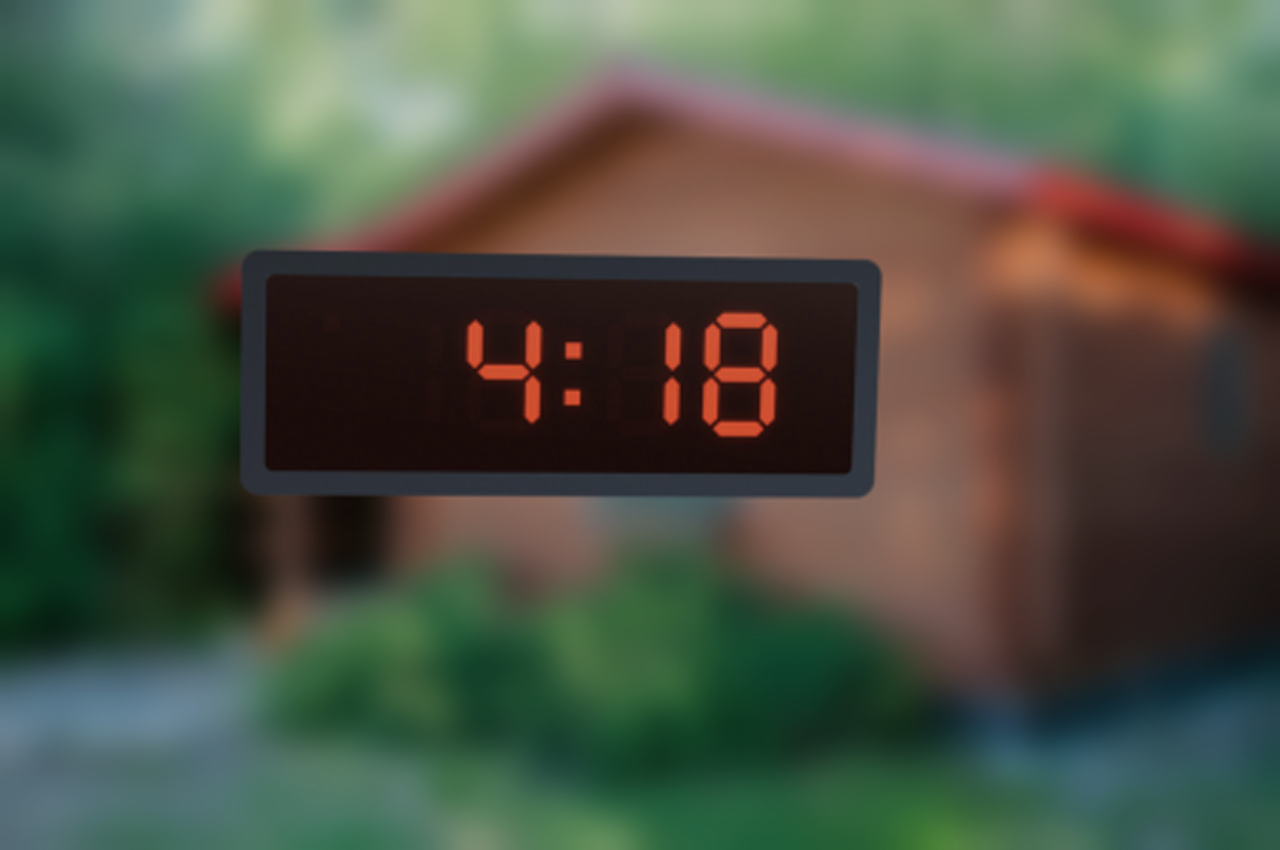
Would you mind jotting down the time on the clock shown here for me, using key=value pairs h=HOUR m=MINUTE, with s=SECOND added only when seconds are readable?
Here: h=4 m=18
